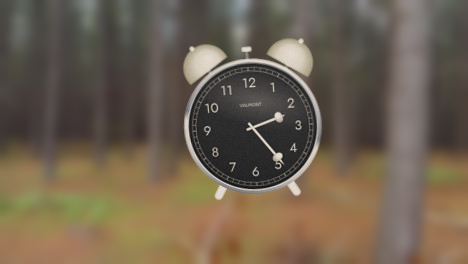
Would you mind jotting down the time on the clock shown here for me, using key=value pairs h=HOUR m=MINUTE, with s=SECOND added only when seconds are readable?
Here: h=2 m=24
